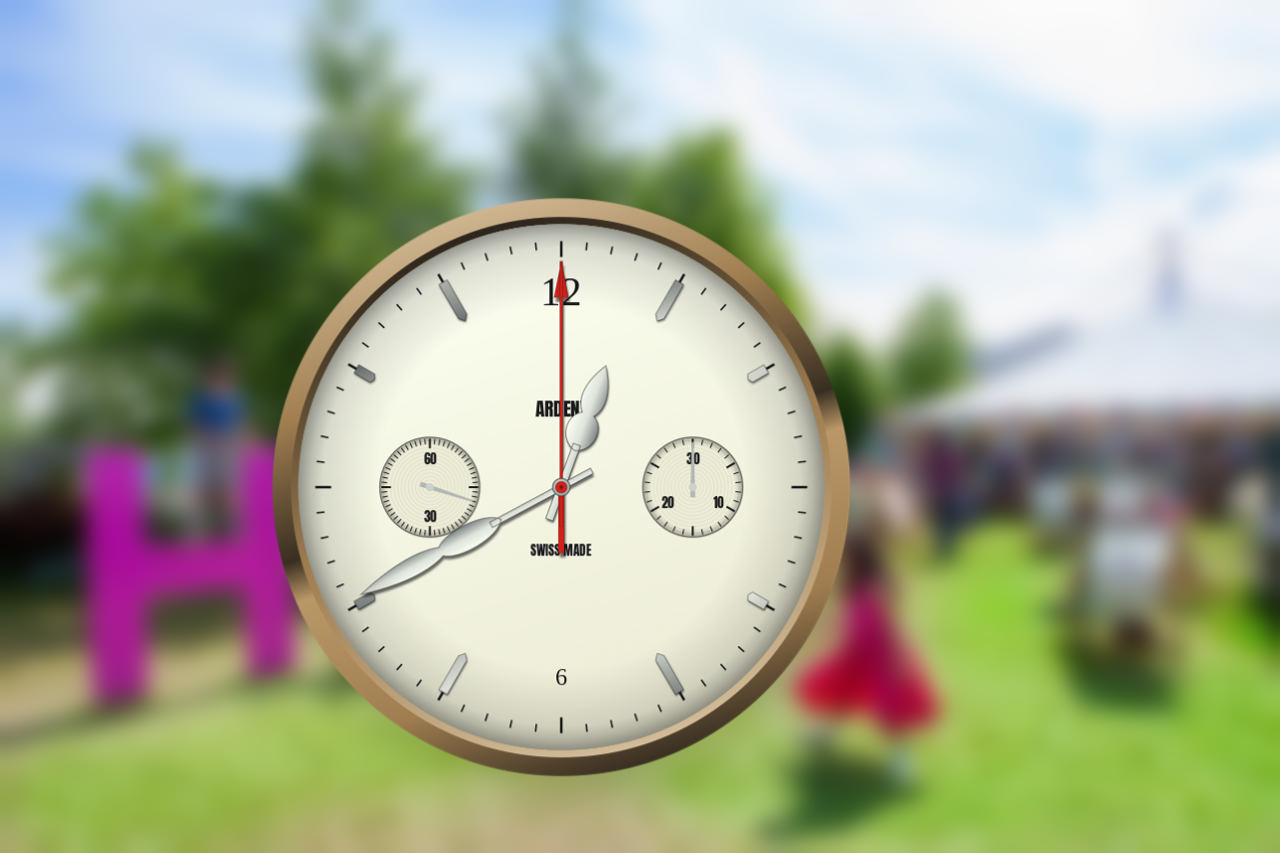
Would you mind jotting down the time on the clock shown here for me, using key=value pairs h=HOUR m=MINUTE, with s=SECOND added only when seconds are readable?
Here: h=12 m=40 s=18
